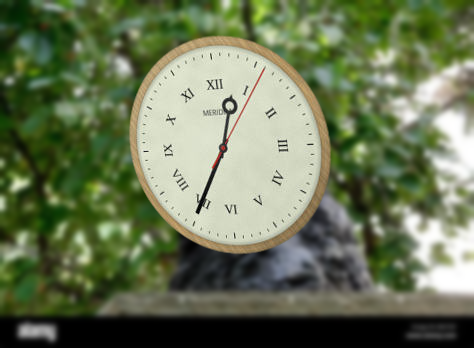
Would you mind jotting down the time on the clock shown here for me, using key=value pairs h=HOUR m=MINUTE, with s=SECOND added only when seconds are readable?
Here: h=12 m=35 s=6
